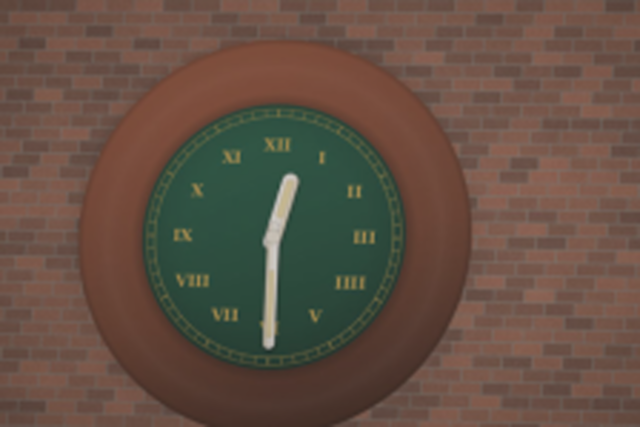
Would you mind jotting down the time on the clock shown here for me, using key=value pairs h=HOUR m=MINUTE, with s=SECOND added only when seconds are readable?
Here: h=12 m=30
